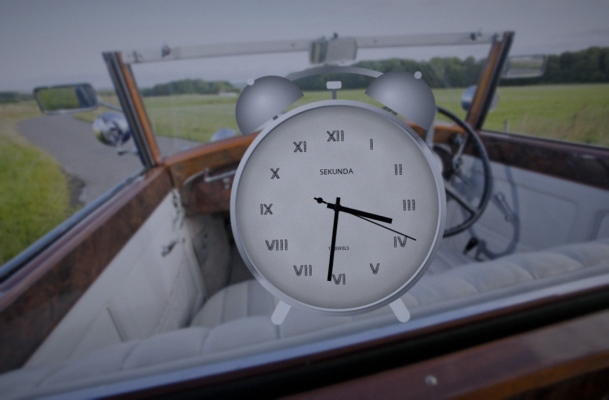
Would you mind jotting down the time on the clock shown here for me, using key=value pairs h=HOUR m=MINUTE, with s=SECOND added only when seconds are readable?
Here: h=3 m=31 s=19
